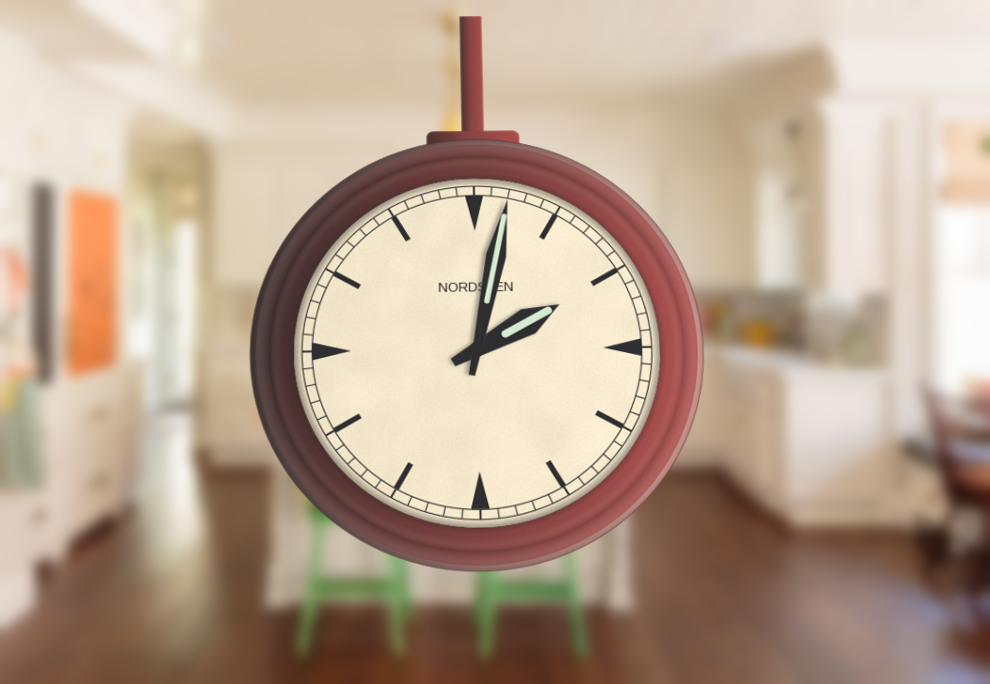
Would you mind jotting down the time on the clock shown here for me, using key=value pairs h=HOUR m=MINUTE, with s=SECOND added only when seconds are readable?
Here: h=2 m=2
